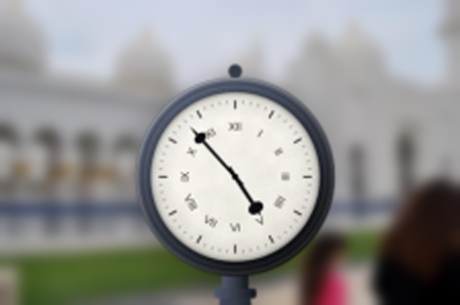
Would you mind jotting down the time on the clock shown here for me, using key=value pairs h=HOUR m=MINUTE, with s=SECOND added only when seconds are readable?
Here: h=4 m=53
